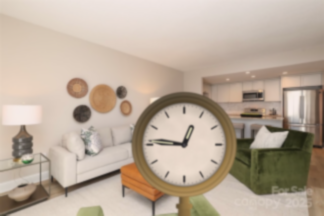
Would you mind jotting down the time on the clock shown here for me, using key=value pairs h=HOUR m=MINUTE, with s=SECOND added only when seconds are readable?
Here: h=12 m=46
